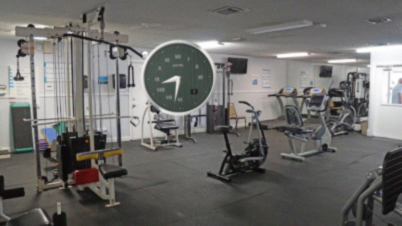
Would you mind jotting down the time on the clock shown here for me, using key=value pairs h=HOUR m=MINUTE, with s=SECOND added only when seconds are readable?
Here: h=8 m=32
